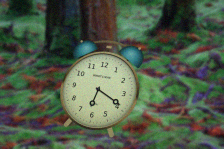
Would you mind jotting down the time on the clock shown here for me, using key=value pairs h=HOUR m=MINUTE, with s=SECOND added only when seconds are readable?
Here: h=6 m=19
